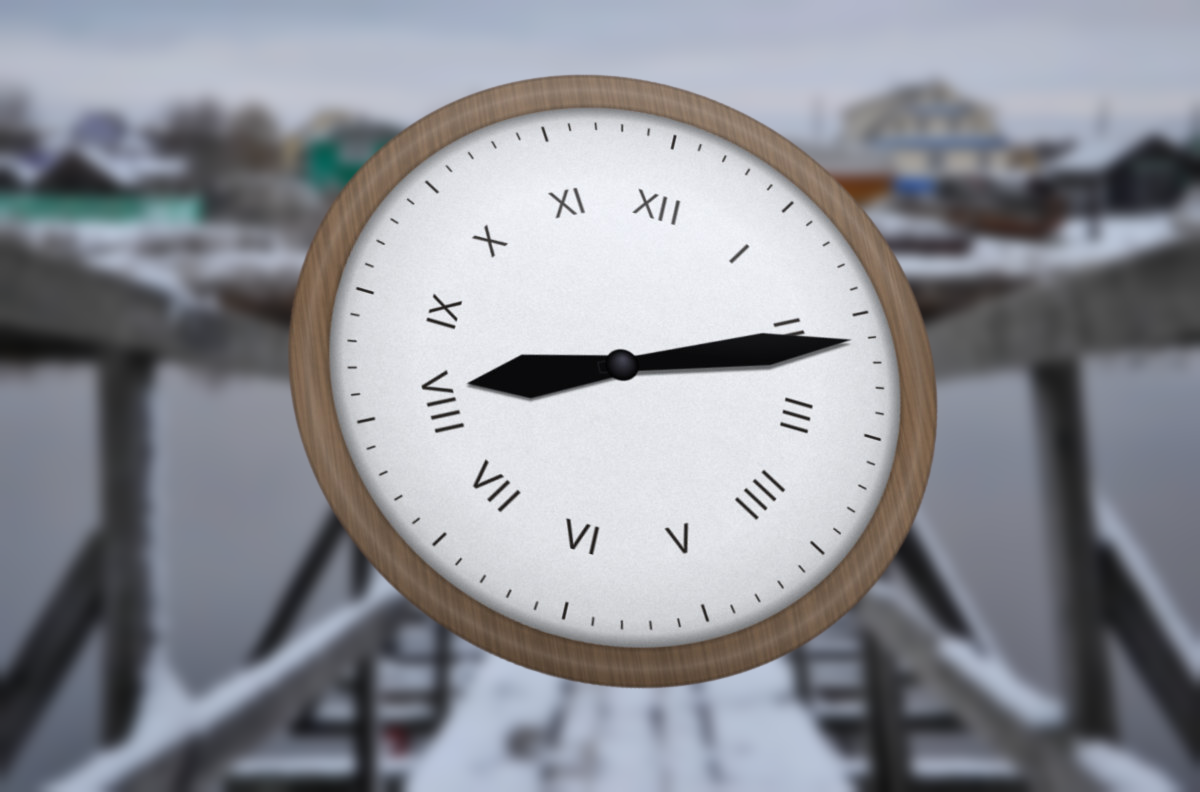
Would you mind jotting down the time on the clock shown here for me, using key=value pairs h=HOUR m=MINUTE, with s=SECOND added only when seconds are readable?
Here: h=8 m=11
